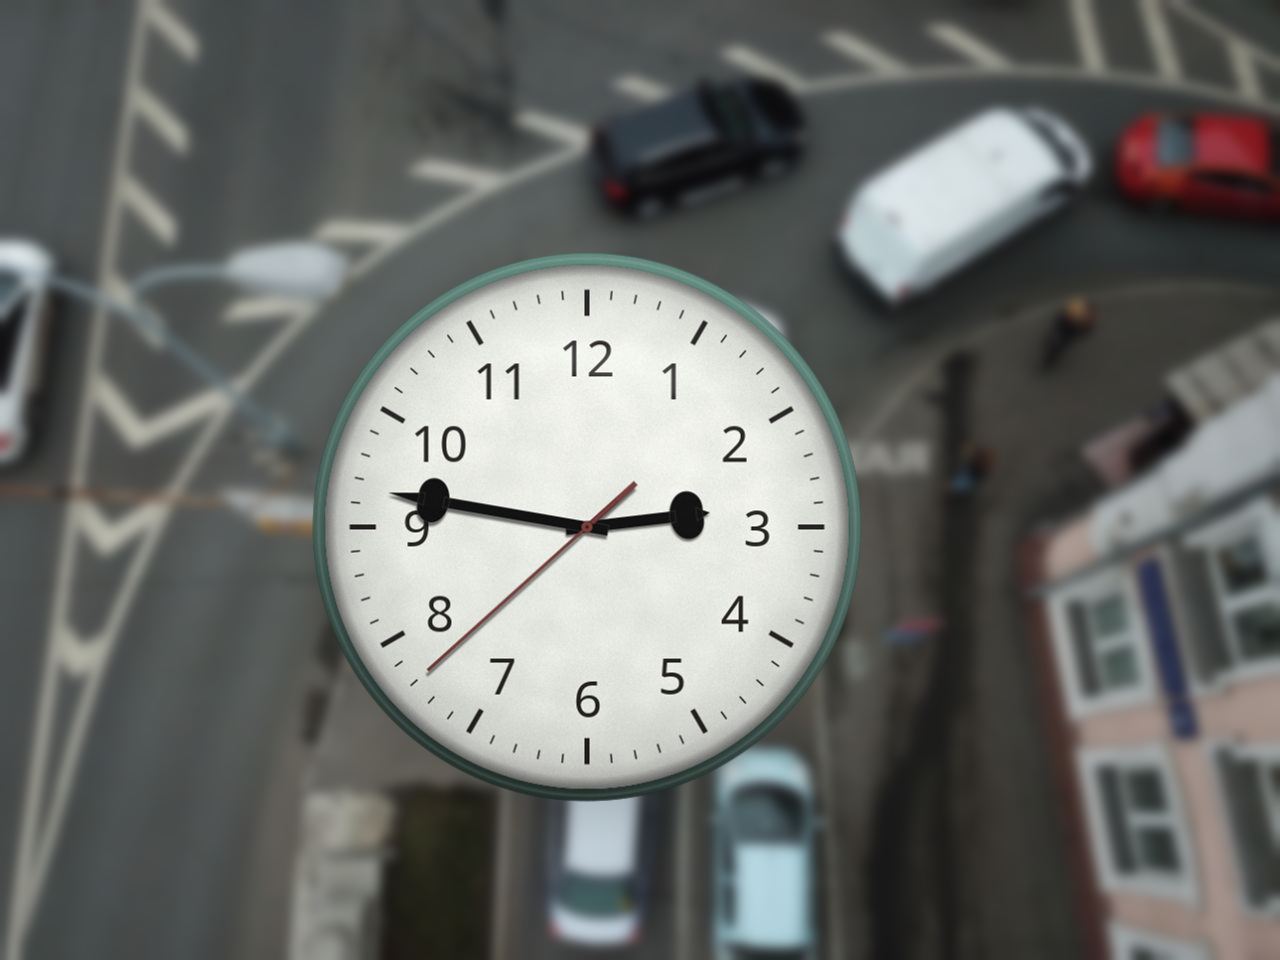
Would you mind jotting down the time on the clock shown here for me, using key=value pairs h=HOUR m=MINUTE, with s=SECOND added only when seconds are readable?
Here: h=2 m=46 s=38
